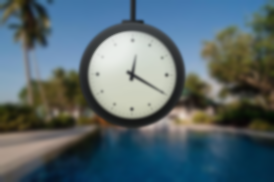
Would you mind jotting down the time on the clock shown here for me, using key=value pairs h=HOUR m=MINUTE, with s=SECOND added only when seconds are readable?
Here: h=12 m=20
